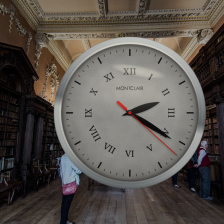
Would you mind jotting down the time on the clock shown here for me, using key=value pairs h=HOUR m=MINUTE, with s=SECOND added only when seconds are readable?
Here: h=2 m=20 s=22
